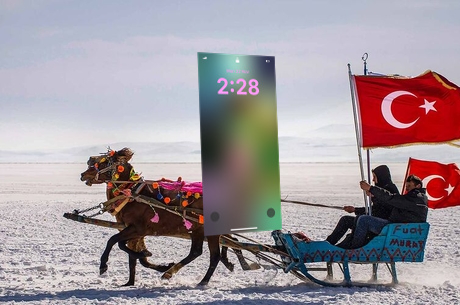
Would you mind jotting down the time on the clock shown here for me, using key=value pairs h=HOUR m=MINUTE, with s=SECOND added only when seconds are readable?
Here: h=2 m=28
